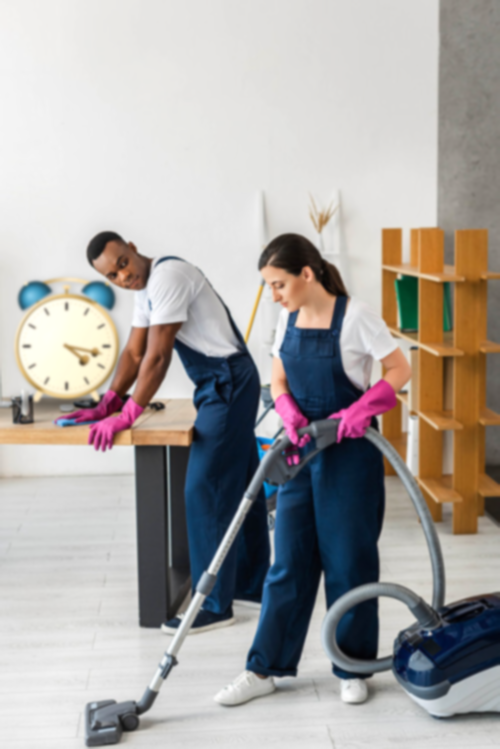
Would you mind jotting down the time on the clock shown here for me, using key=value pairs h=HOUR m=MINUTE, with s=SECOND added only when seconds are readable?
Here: h=4 m=17
